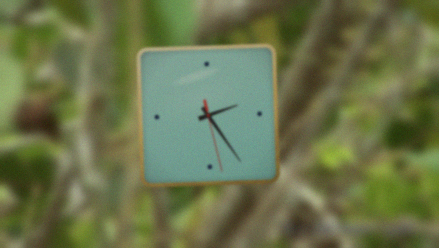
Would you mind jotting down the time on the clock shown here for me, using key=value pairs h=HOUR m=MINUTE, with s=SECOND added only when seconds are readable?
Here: h=2 m=24 s=28
